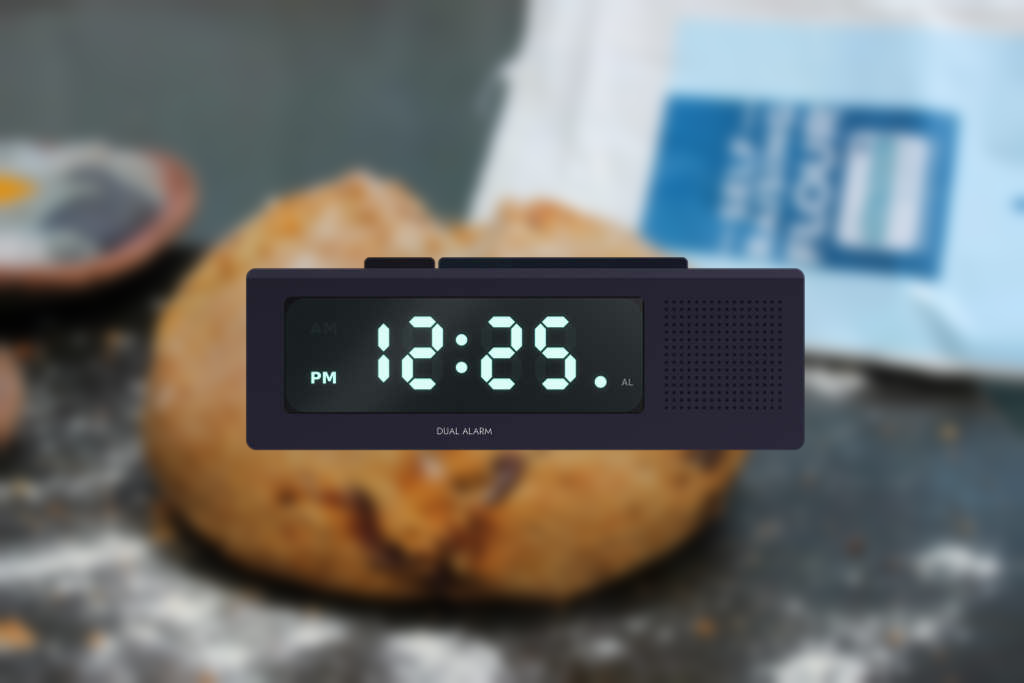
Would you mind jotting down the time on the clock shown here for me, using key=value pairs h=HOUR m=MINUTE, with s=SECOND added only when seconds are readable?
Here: h=12 m=25
